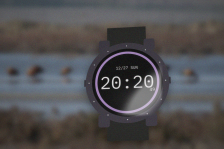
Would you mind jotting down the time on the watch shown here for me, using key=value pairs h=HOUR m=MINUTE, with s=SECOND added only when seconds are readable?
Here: h=20 m=20
